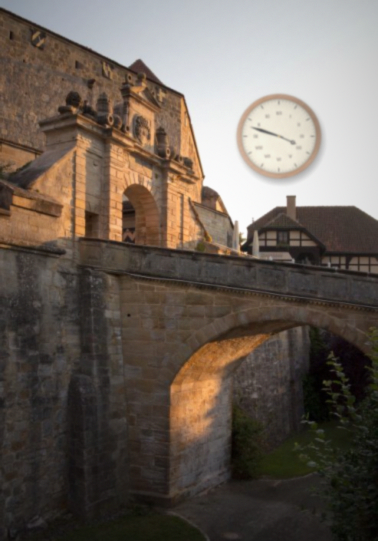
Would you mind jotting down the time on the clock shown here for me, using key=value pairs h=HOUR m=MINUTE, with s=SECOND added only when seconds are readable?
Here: h=3 m=48
